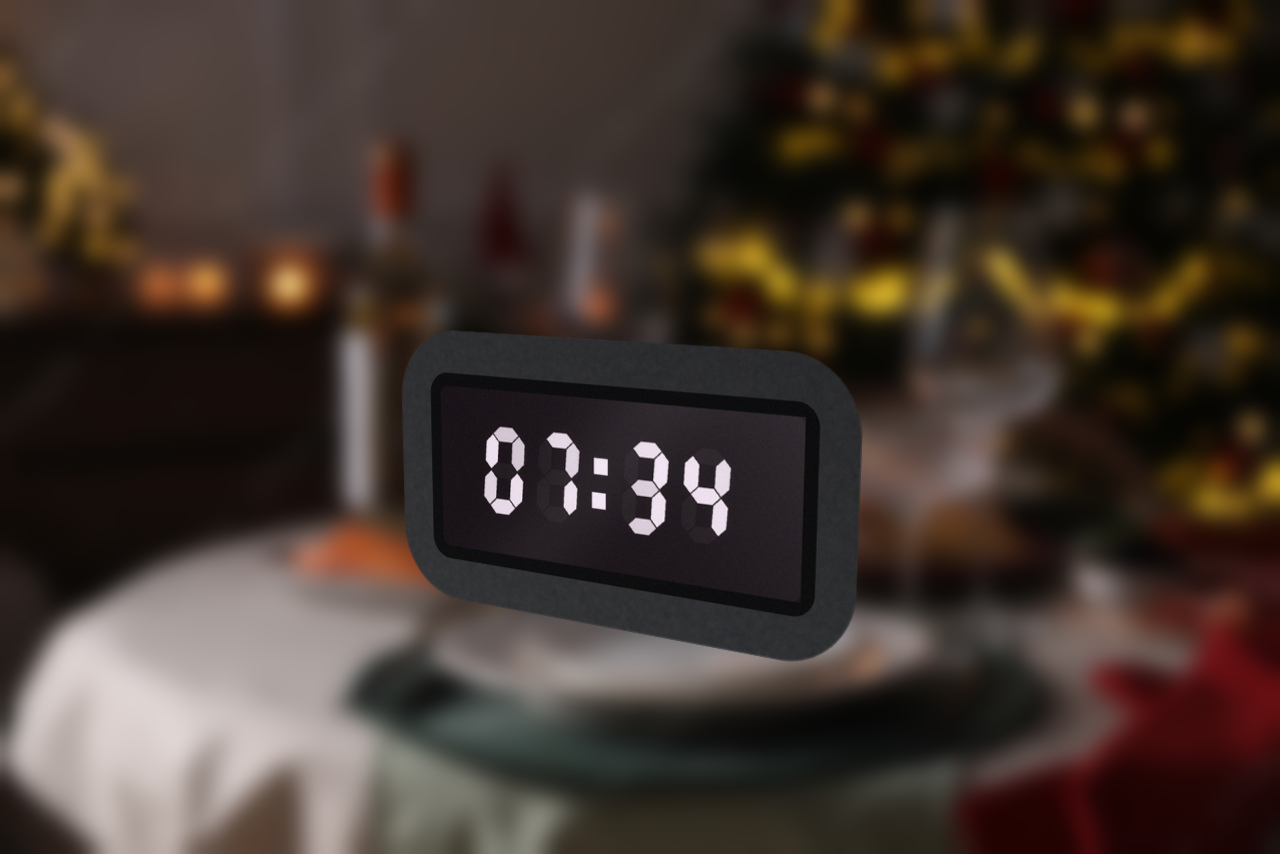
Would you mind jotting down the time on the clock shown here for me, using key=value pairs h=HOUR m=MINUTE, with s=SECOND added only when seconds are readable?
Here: h=7 m=34
